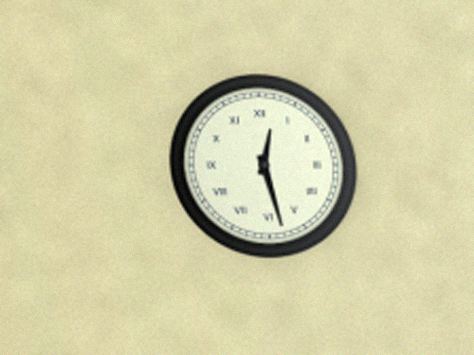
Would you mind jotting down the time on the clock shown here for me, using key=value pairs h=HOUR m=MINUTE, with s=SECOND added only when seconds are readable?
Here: h=12 m=28
